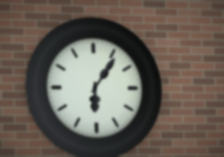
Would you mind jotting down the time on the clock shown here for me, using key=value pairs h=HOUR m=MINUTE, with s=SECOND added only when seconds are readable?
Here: h=6 m=6
